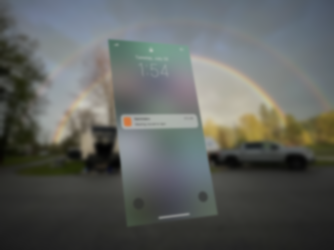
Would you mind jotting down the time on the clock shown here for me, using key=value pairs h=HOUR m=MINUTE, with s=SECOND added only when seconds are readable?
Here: h=1 m=54
